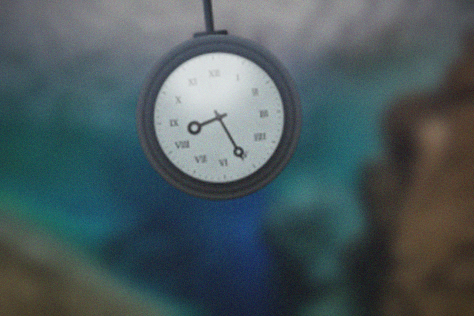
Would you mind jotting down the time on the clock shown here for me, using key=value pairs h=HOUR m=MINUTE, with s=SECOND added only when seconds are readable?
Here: h=8 m=26
